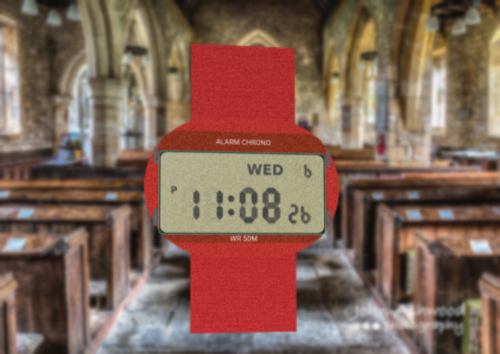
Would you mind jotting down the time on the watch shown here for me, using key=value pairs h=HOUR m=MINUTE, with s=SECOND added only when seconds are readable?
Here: h=11 m=8 s=26
